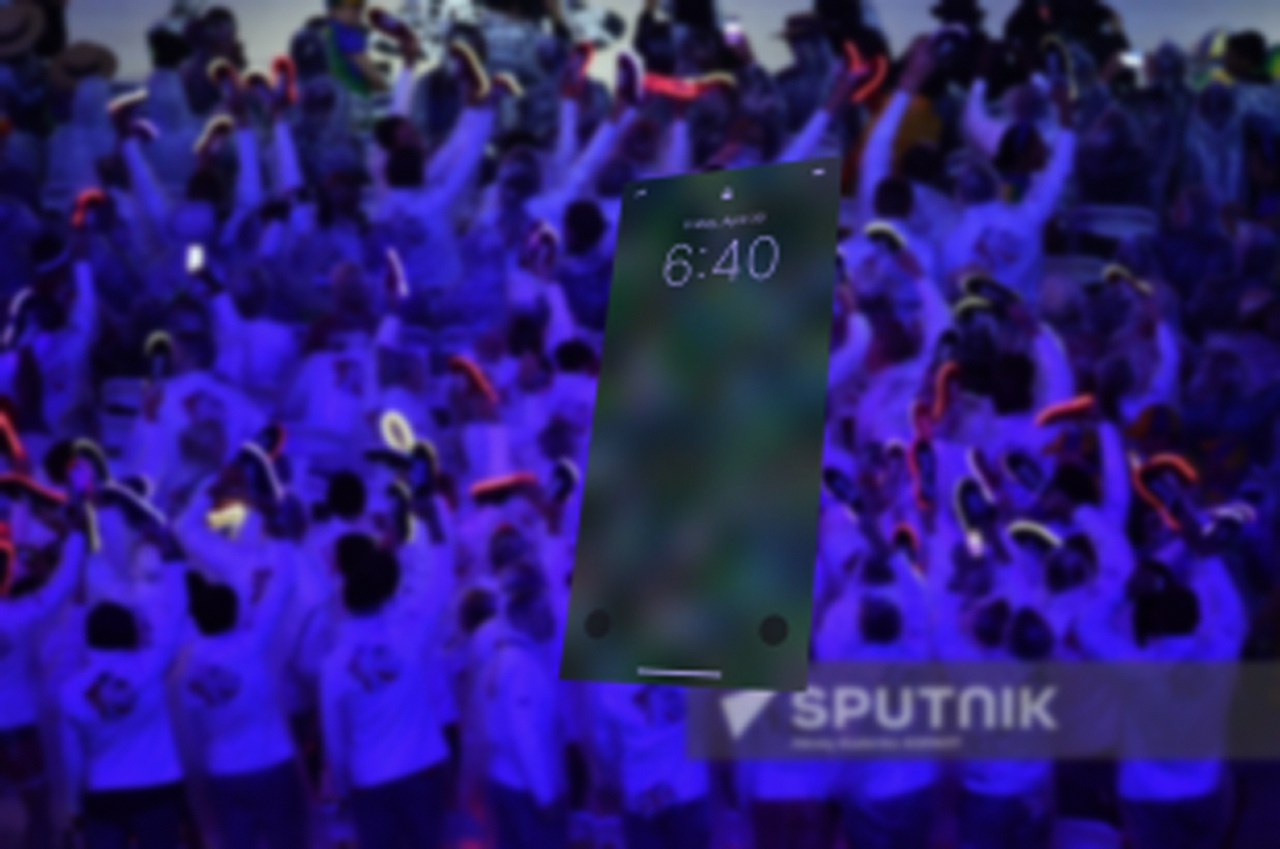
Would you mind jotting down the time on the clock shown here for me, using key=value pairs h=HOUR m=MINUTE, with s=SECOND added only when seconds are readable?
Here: h=6 m=40
